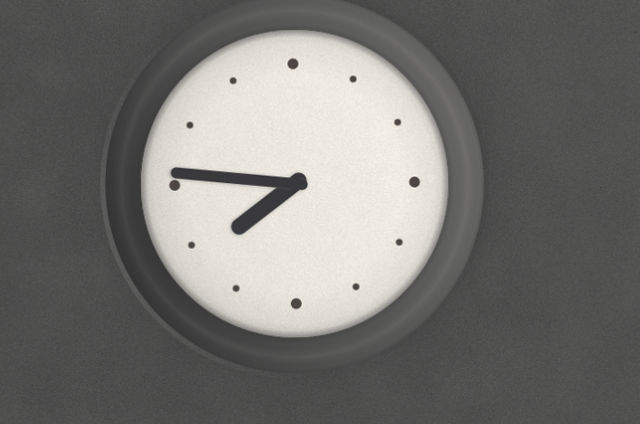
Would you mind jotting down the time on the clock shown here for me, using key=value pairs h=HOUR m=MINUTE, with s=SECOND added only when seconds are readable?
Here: h=7 m=46
